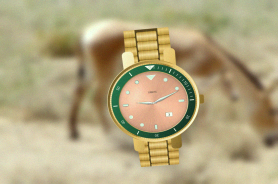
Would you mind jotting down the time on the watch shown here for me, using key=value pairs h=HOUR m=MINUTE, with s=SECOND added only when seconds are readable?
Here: h=9 m=11
